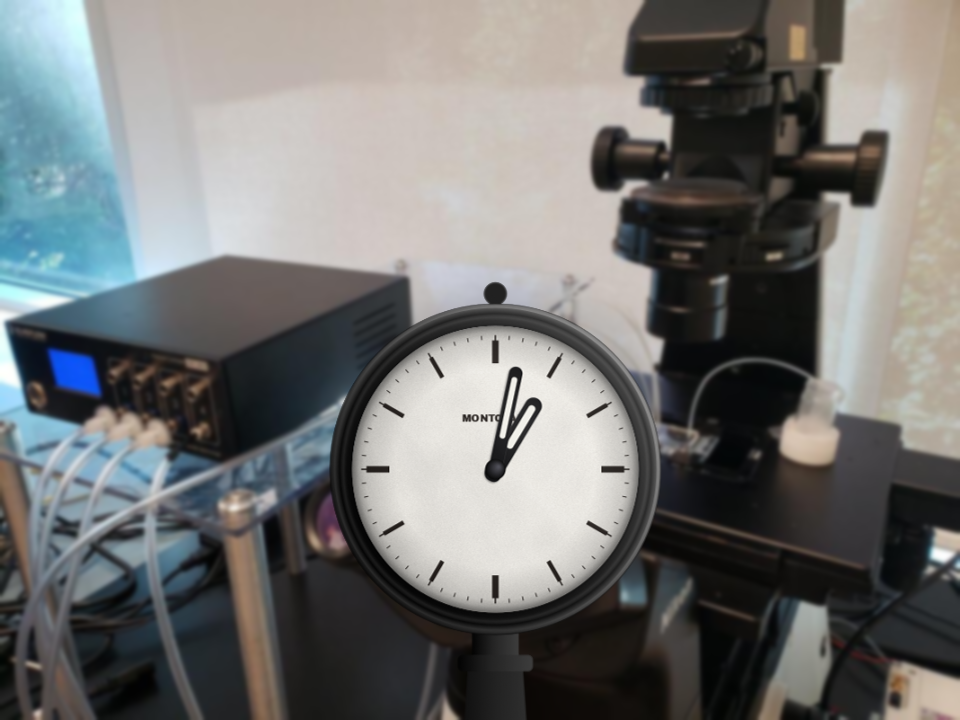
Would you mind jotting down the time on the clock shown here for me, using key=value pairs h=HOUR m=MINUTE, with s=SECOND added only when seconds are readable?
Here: h=1 m=2
